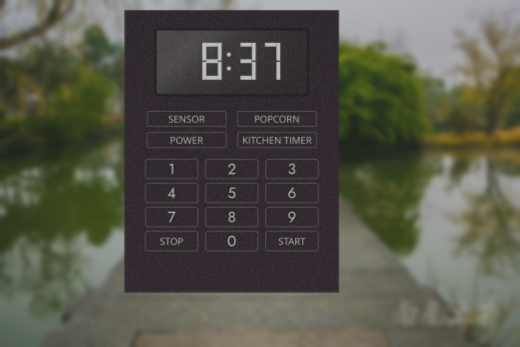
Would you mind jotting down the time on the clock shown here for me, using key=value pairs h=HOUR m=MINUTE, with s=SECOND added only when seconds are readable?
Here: h=8 m=37
